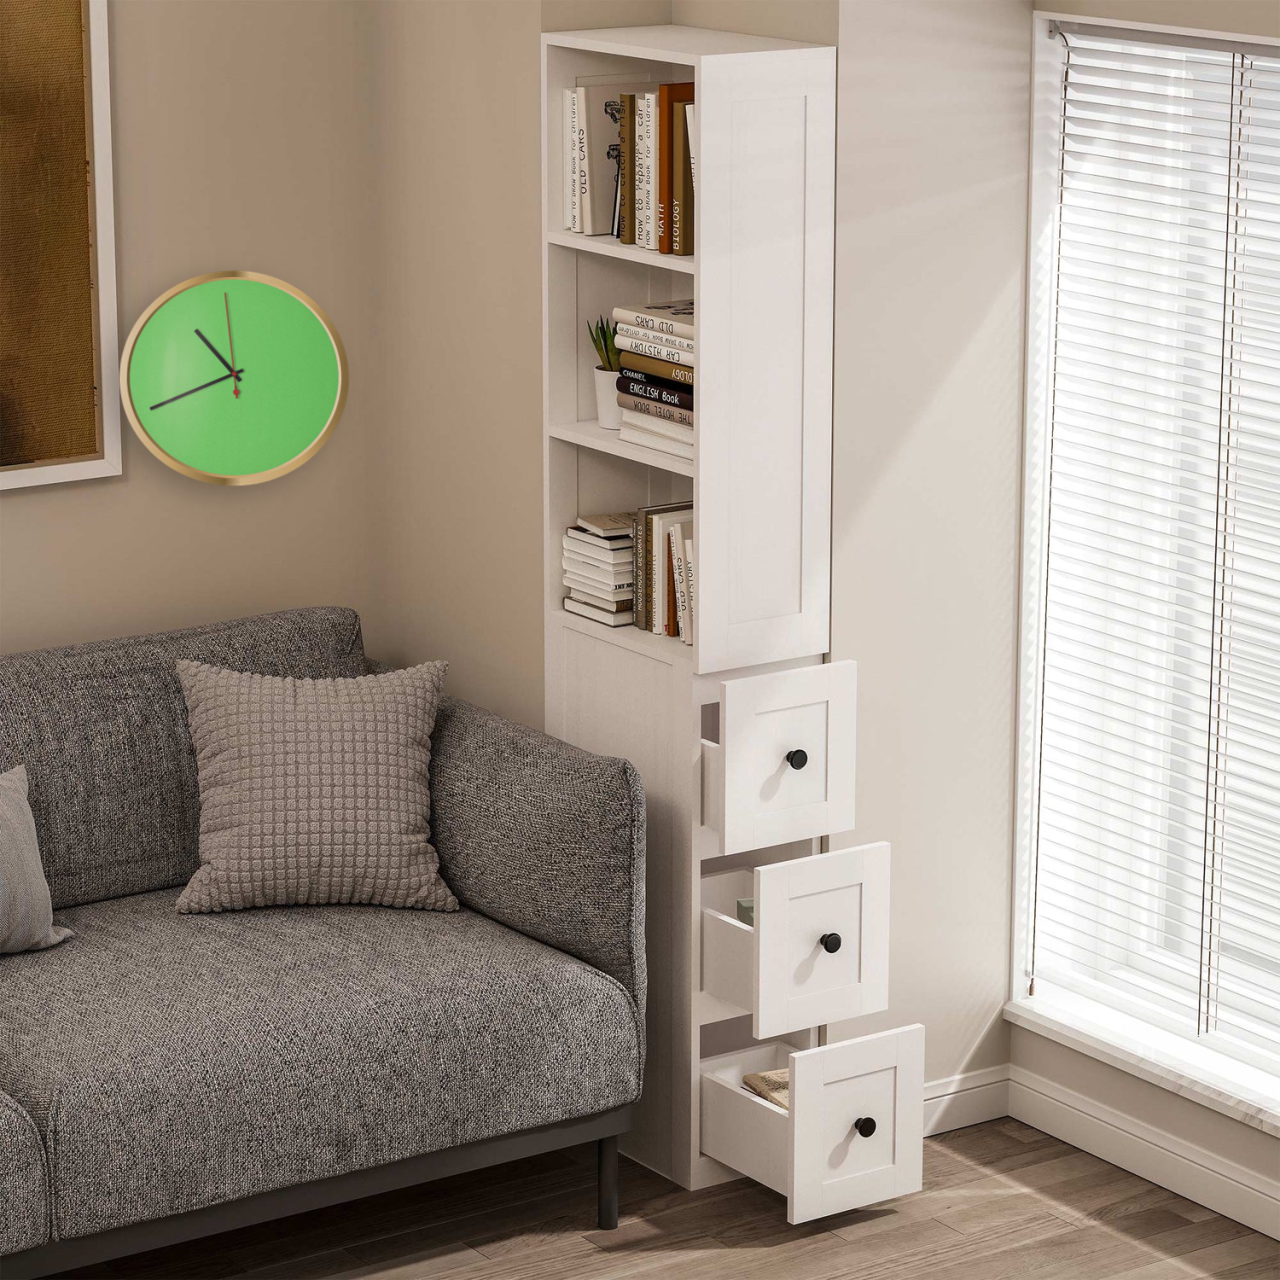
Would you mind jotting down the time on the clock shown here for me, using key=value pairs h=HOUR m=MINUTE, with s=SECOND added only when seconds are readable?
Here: h=10 m=40 s=59
